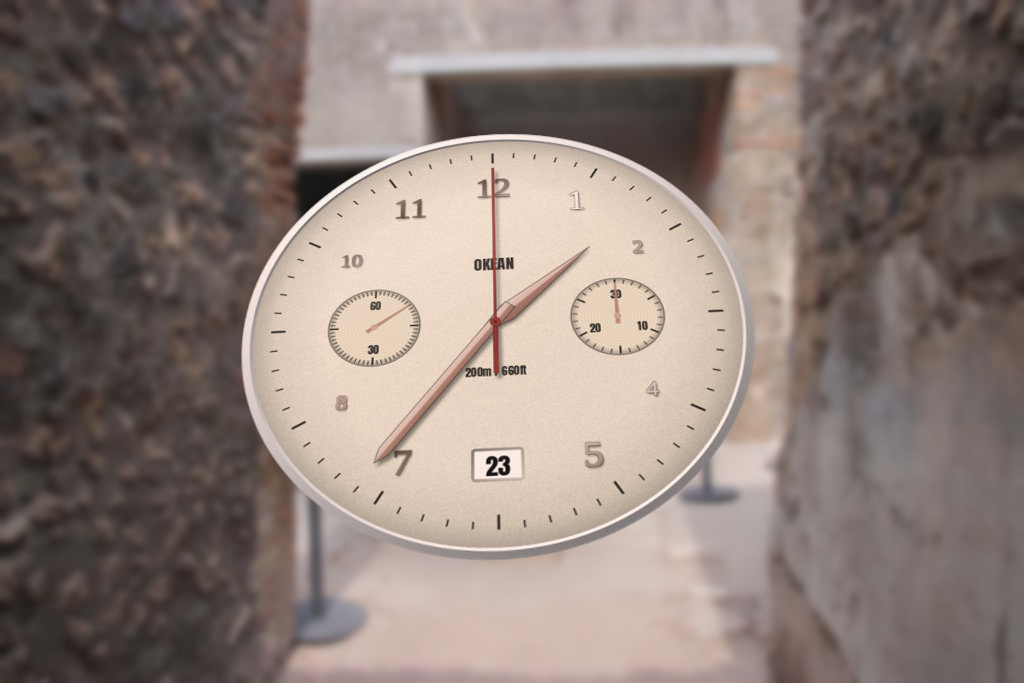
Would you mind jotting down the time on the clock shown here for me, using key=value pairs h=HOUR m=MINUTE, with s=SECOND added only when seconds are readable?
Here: h=1 m=36 s=9
